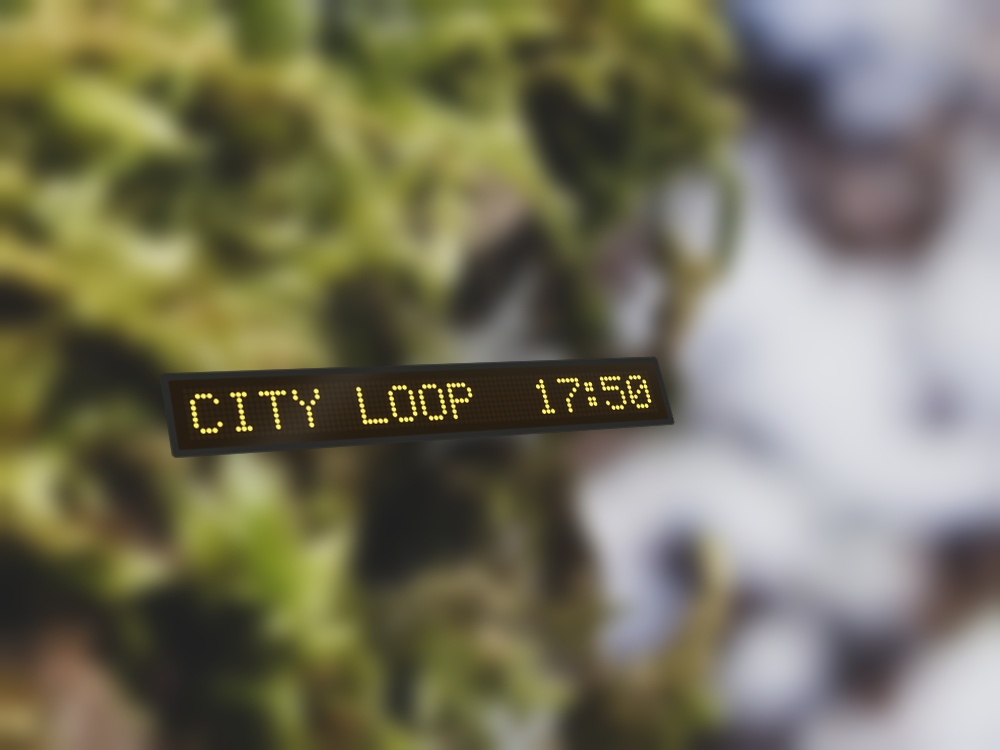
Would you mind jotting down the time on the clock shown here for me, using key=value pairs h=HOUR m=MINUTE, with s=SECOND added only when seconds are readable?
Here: h=17 m=50
